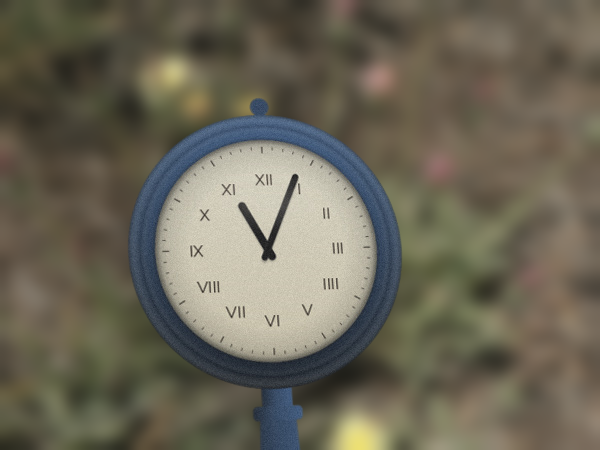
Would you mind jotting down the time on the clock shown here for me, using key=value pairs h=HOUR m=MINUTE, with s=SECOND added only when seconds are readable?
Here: h=11 m=4
